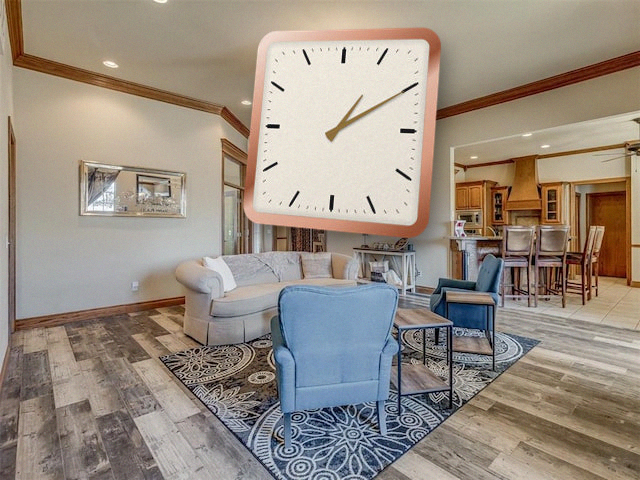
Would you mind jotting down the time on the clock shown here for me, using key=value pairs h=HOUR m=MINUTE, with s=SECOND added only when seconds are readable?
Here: h=1 m=10
